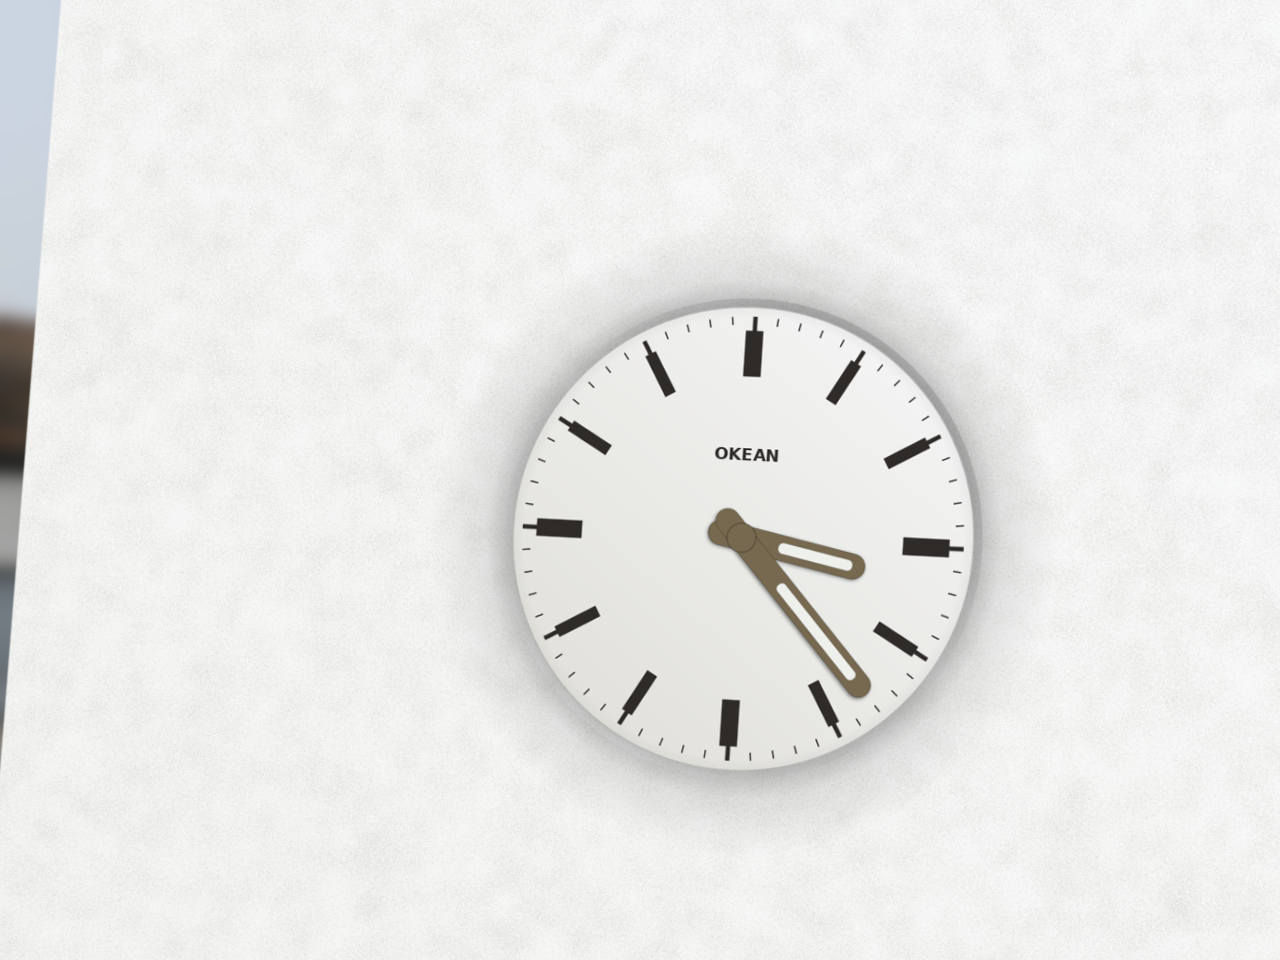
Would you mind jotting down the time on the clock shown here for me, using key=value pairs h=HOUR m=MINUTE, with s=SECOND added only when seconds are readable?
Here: h=3 m=23
